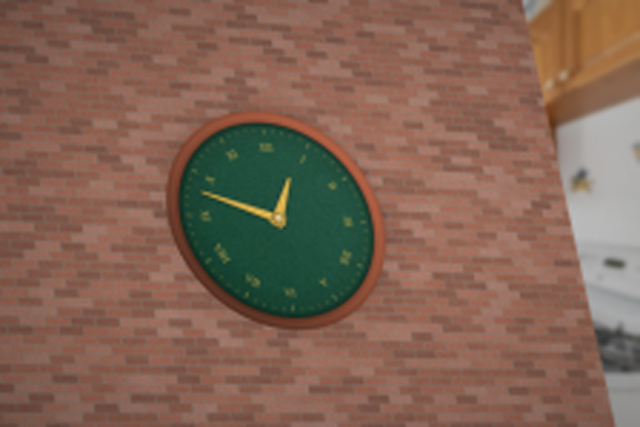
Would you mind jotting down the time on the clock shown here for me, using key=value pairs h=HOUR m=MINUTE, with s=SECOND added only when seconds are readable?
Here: h=12 m=48
